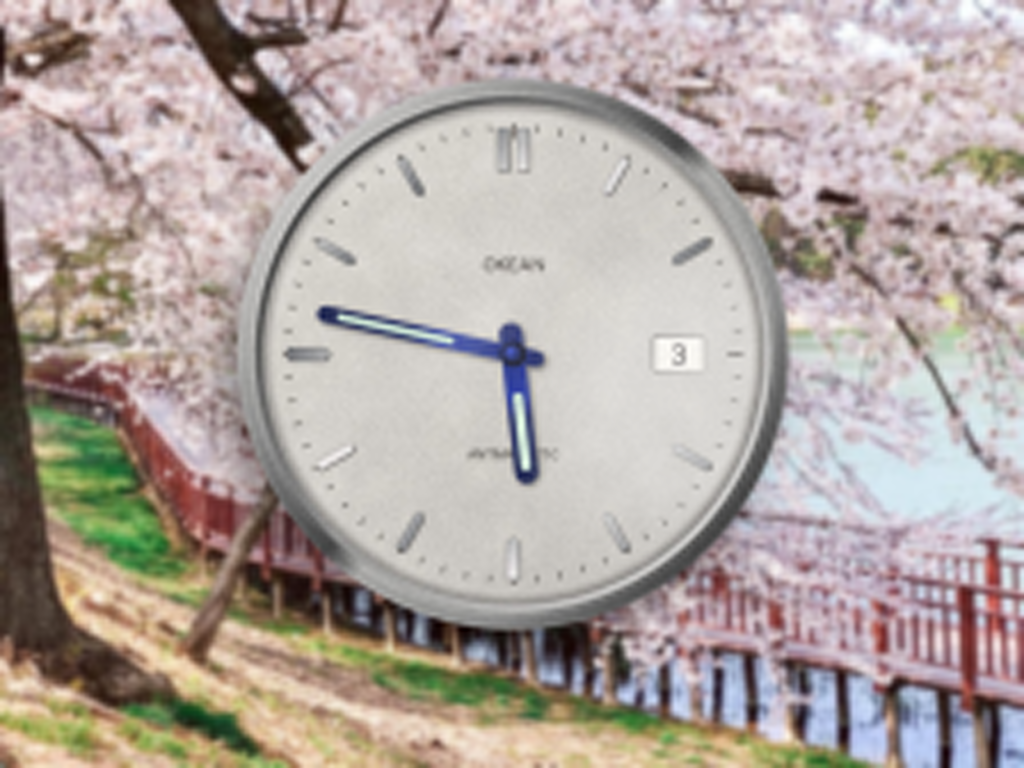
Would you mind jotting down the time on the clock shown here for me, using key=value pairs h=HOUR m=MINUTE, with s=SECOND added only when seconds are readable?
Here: h=5 m=47
